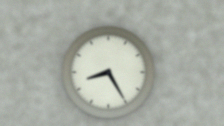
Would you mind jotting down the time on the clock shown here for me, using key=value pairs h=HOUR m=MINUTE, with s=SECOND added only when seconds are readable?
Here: h=8 m=25
